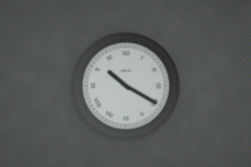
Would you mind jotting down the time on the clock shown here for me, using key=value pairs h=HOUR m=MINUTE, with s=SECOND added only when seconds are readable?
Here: h=10 m=20
